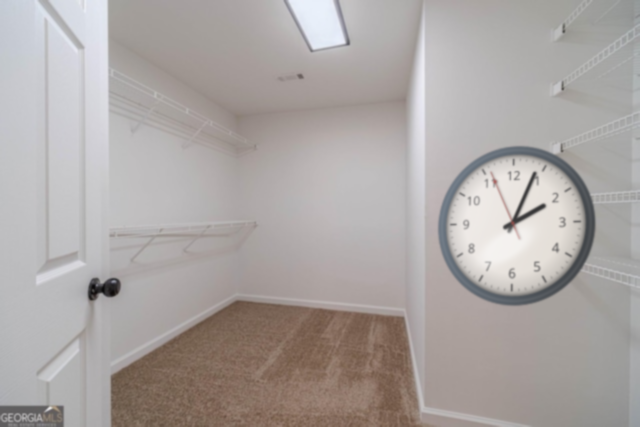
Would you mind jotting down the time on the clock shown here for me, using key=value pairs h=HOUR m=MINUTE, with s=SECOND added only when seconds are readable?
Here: h=2 m=3 s=56
